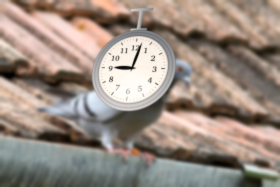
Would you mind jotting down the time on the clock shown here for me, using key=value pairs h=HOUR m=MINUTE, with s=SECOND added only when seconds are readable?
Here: h=9 m=2
